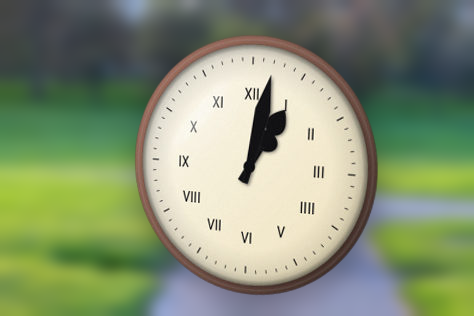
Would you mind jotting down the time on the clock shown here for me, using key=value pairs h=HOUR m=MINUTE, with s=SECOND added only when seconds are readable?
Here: h=1 m=2
